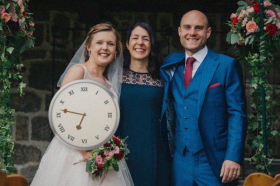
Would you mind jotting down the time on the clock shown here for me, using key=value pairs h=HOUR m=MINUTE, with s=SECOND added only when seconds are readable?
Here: h=6 m=47
